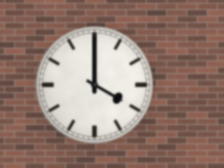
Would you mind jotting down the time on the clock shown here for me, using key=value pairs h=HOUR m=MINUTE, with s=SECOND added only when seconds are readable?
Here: h=4 m=0
